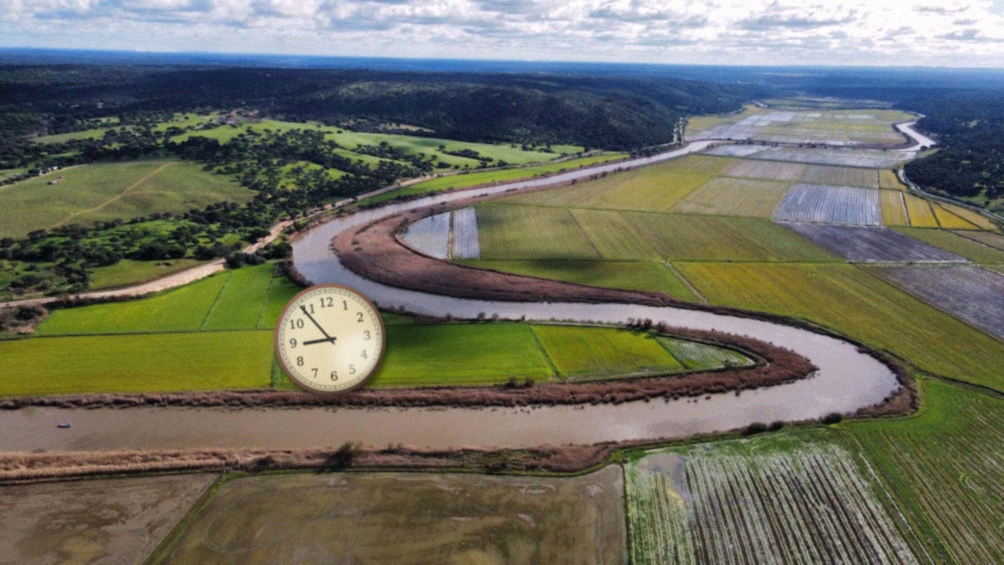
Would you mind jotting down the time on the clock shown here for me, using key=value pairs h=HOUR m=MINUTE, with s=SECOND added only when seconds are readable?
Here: h=8 m=54
